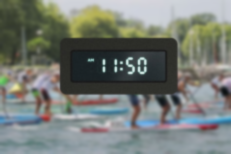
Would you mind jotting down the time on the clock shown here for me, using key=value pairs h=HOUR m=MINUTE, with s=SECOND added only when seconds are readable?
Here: h=11 m=50
